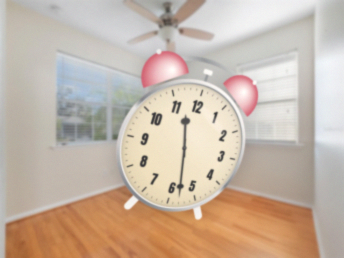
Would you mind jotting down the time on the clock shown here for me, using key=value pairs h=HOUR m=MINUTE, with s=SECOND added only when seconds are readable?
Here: h=11 m=28
